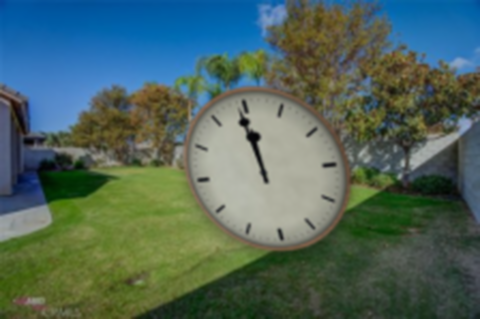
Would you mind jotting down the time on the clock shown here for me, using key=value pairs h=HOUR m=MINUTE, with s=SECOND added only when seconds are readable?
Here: h=11 m=59
